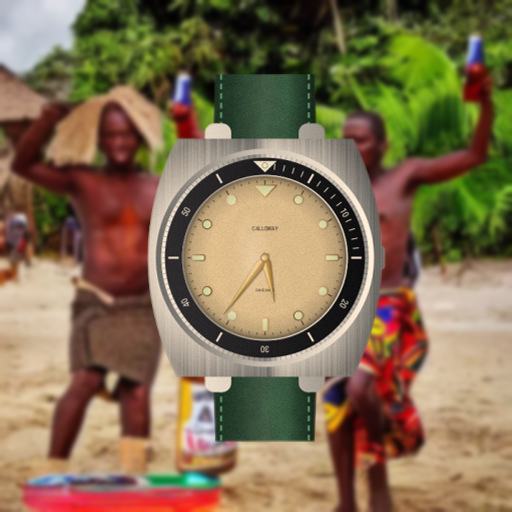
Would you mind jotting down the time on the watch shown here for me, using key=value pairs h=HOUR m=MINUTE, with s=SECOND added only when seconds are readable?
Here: h=5 m=36
